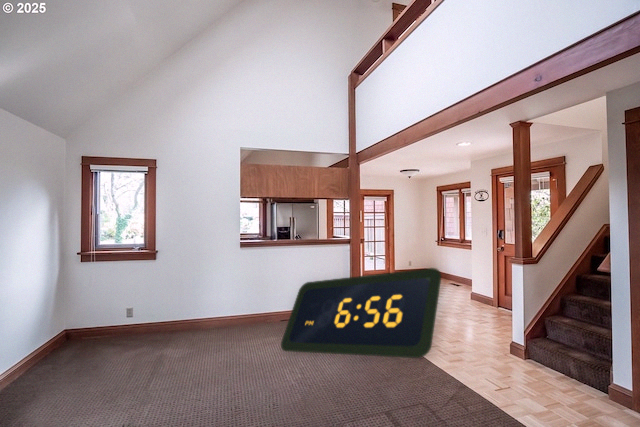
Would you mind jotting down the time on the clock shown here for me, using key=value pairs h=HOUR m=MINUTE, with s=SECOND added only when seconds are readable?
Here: h=6 m=56
